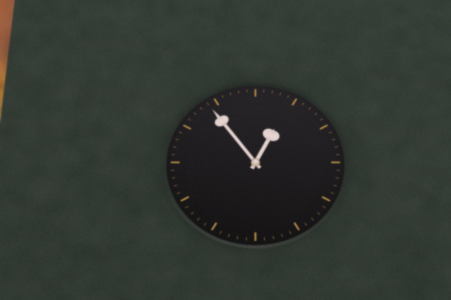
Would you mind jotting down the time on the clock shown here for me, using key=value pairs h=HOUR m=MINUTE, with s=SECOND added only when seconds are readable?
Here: h=12 m=54
